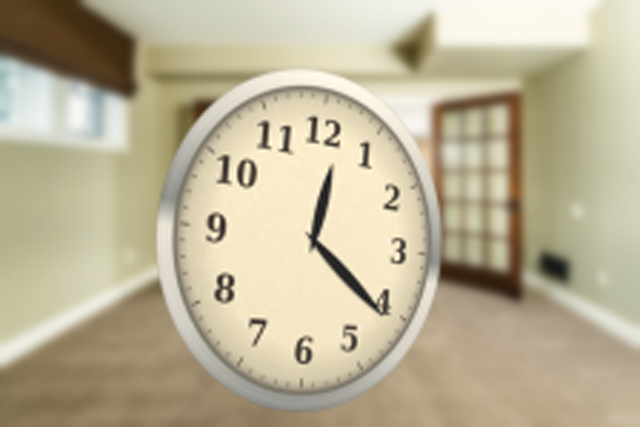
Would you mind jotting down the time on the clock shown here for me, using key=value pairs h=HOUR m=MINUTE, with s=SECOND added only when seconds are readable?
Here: h=12 m=21
